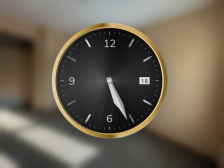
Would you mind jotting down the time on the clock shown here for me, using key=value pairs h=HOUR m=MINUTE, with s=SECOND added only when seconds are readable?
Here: h=5 m=26
